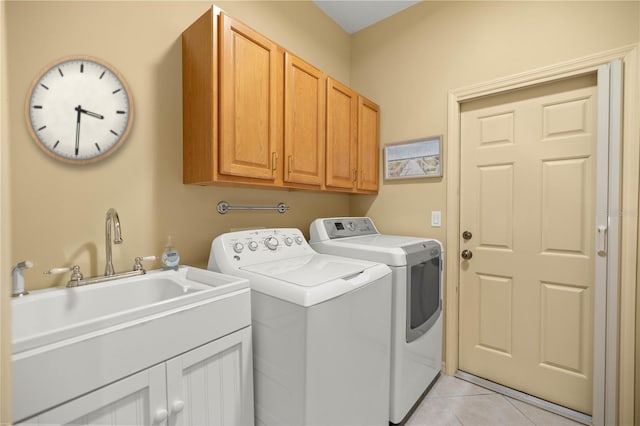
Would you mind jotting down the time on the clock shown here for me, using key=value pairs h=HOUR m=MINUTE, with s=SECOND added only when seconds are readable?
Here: h=3 m=30
